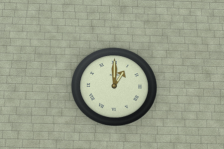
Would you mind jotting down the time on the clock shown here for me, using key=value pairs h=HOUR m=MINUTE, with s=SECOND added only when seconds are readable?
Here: h=1 m=0
